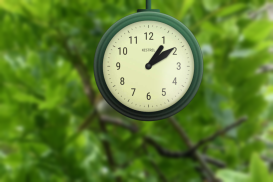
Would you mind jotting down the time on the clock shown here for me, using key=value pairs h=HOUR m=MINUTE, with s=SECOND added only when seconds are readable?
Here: h=1 m=9
